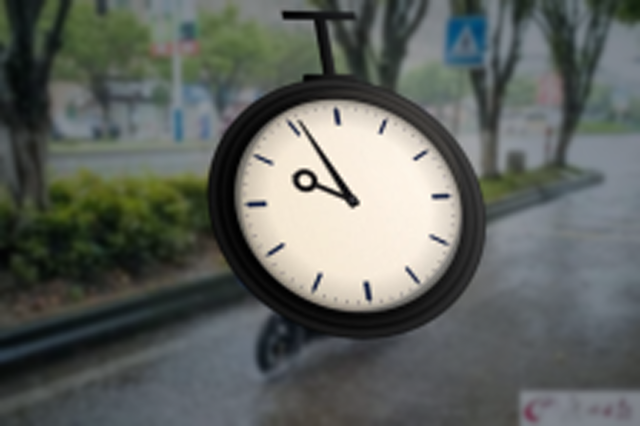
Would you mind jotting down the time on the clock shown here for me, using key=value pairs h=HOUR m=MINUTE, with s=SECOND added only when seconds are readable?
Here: h=9 m=56
